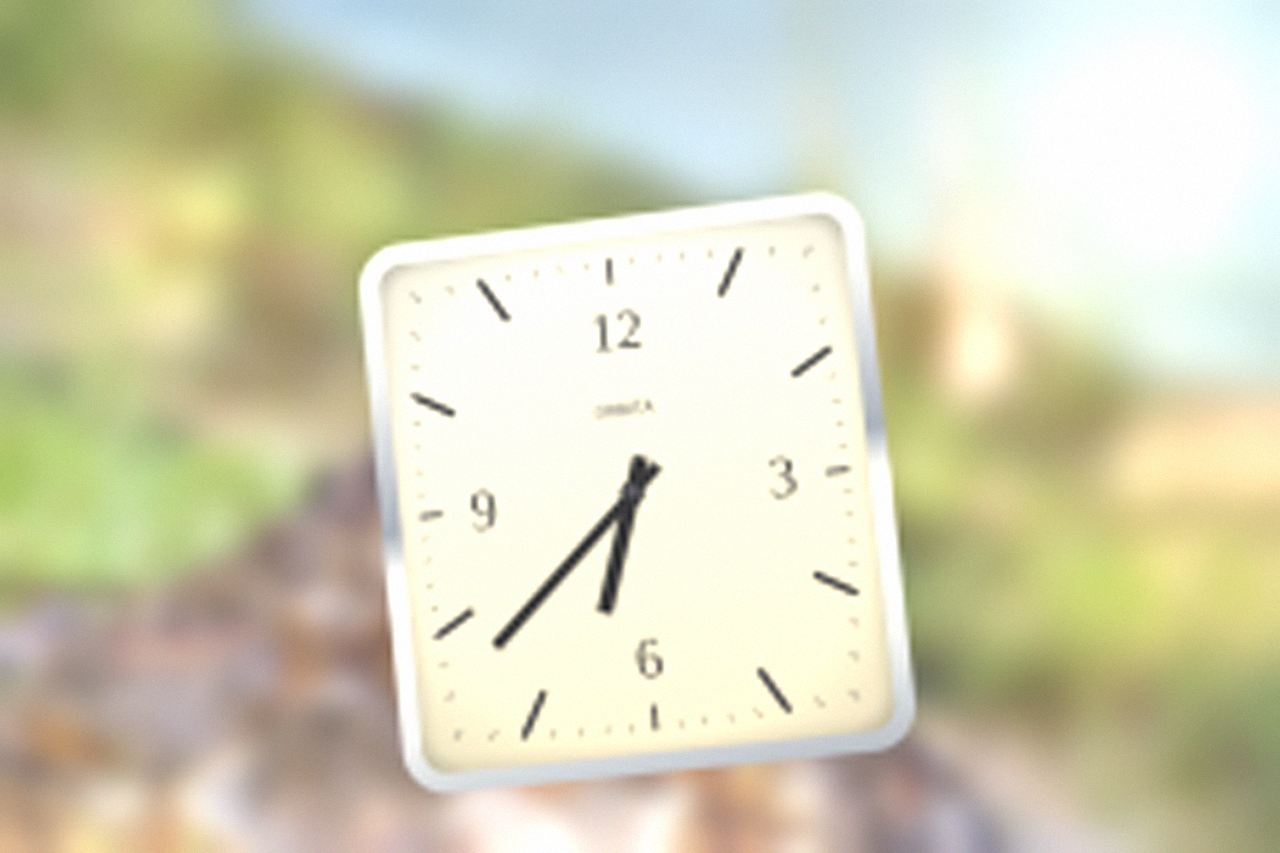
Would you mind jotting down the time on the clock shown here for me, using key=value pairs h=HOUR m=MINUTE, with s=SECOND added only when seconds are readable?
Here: h=6 m=38
